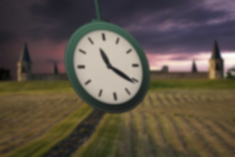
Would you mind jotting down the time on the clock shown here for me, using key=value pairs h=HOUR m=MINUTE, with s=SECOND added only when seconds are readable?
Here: h=11 m=21
